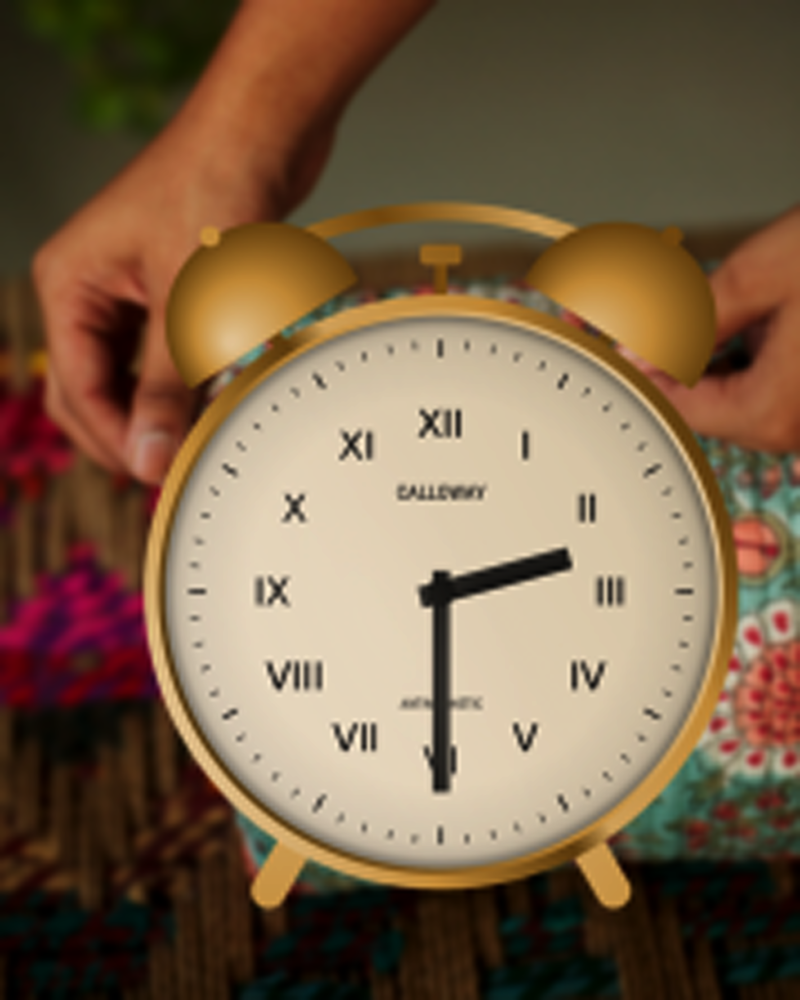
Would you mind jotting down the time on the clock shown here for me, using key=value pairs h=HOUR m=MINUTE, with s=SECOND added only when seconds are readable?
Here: h=2 m=30
